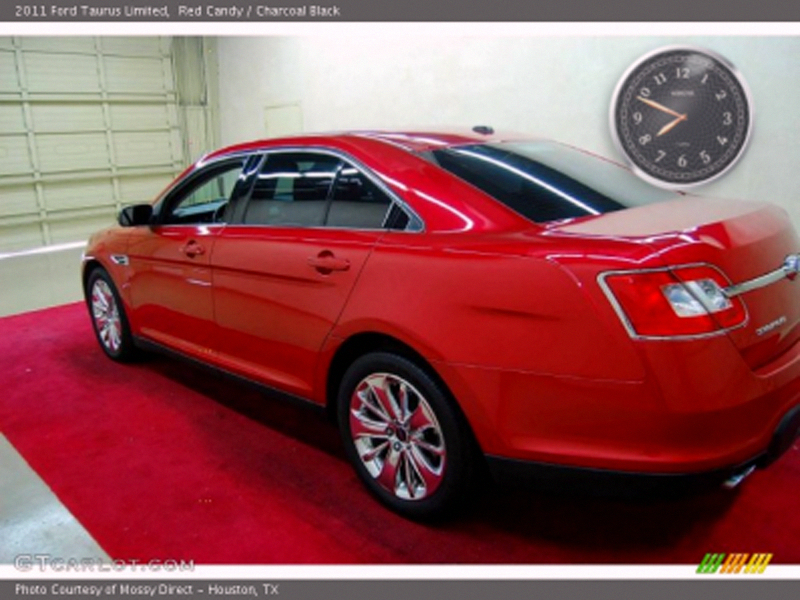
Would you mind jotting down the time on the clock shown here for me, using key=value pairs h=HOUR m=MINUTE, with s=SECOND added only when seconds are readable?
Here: h=7 m=49
